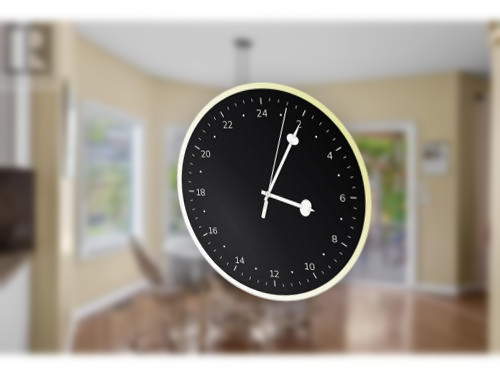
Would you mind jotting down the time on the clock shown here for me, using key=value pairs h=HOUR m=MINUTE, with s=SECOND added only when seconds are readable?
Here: h=7 m=5 s=3
